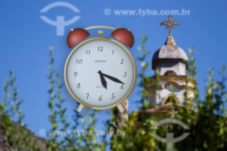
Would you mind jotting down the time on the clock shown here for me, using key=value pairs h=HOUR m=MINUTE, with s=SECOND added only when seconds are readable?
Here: h=5 m=19
